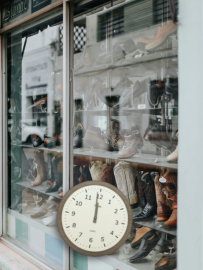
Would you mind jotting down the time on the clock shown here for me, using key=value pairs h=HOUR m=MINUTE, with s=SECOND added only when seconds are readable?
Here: h=11 m=59
